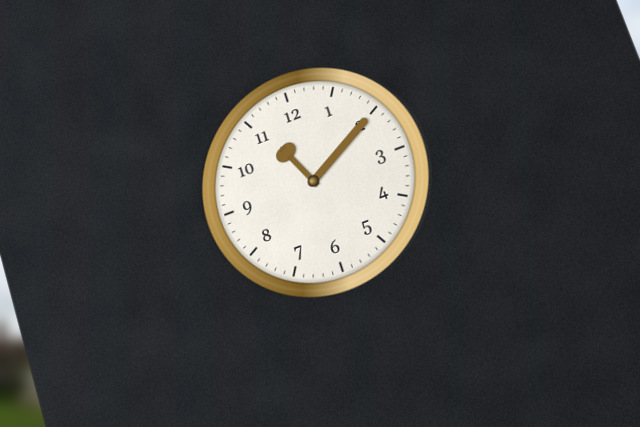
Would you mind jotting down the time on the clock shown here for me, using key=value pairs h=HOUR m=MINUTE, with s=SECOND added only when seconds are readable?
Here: h=11 m=10
